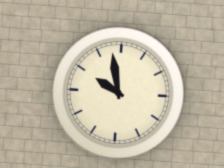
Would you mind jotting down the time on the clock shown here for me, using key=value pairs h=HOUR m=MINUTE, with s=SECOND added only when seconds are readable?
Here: h=9 m=58
